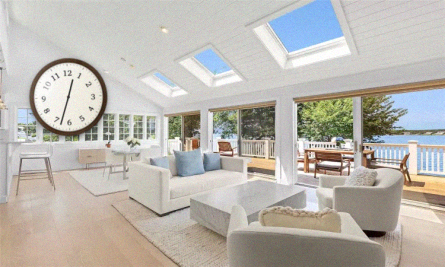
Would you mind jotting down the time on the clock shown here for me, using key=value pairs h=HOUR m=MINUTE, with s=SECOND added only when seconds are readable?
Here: h=12 m=33
